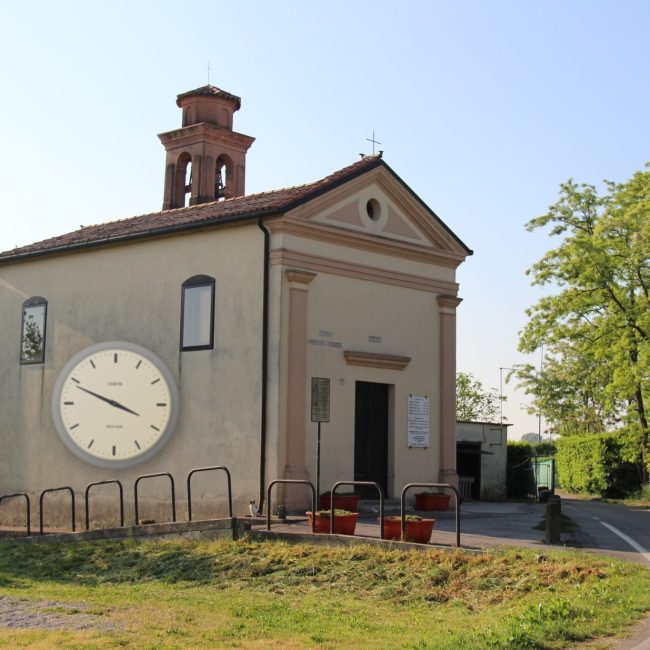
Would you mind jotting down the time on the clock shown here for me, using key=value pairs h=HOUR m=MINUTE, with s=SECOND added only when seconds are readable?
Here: h=3 m=49
